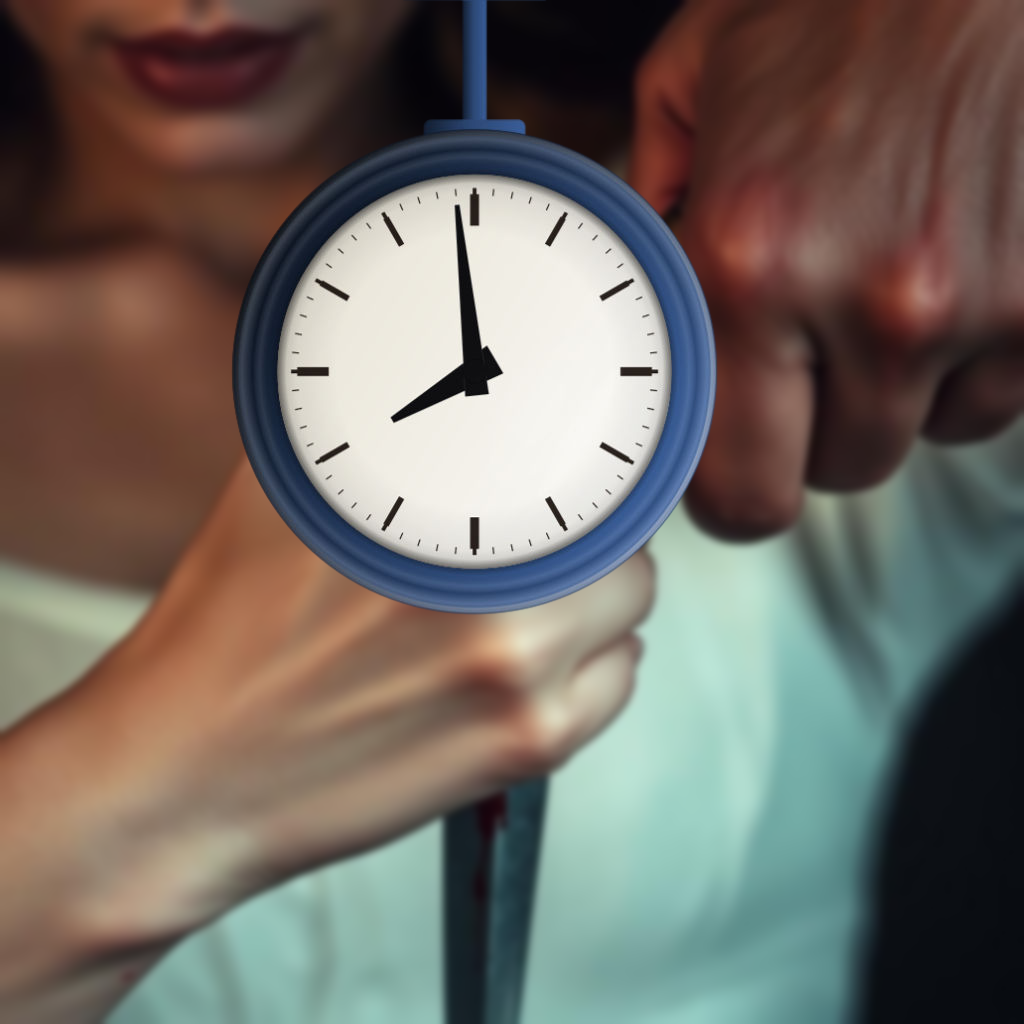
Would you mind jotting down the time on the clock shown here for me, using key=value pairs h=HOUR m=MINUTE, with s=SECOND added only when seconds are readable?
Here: h=7 m=59
